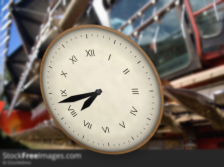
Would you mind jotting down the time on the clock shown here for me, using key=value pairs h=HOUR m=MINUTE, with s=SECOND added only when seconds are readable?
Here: h=7 m=43
